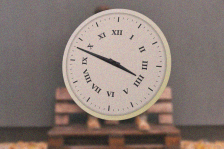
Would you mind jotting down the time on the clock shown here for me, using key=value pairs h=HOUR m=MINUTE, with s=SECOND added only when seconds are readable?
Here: h=3 m=48
